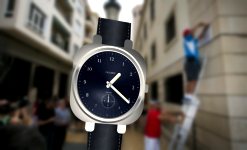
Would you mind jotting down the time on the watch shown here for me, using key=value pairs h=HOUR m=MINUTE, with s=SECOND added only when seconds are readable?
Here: h=1 m=21
